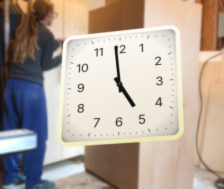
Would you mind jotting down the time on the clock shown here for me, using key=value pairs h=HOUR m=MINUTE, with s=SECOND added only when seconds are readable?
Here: h=4 m=59
